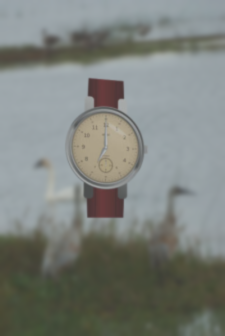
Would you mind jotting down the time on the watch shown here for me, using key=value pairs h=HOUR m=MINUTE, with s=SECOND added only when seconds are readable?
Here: h=7 m=0
